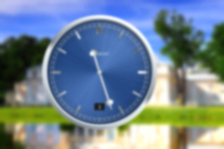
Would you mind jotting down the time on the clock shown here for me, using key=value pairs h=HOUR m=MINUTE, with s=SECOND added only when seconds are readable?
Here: h=11 m=27
